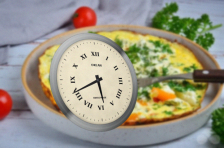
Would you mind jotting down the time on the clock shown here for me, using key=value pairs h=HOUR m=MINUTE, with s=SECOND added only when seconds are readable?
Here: h=5 m=41
